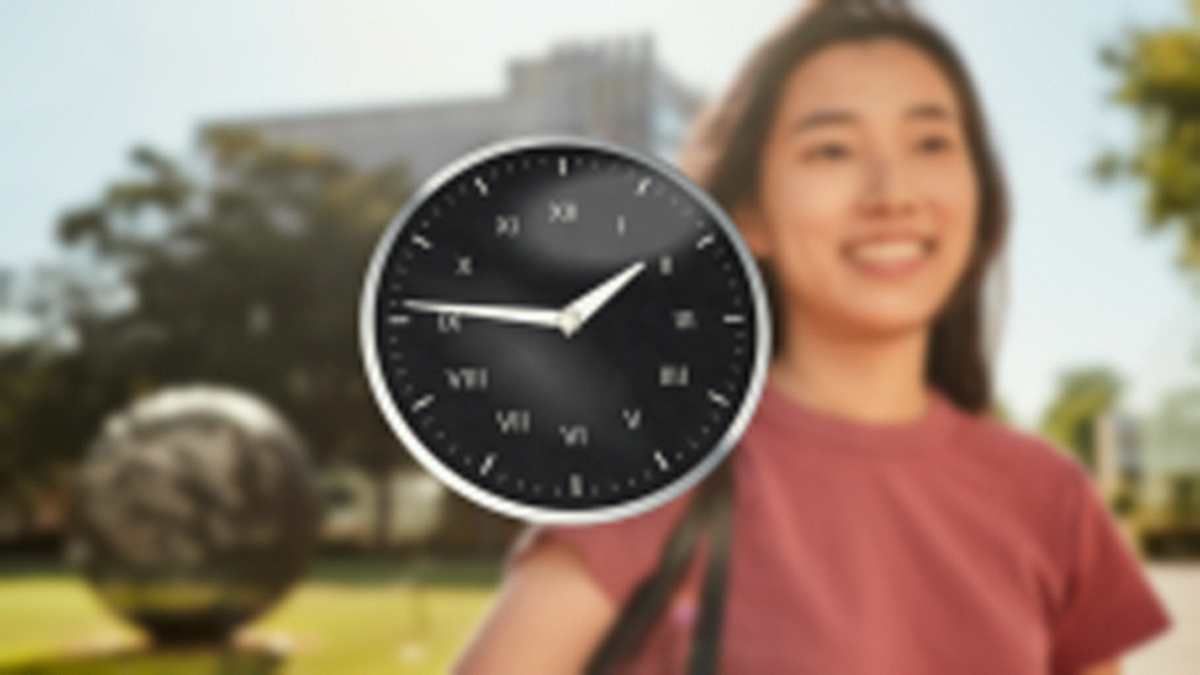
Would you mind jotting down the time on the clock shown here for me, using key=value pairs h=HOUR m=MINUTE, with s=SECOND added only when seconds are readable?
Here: h=1 m=46
